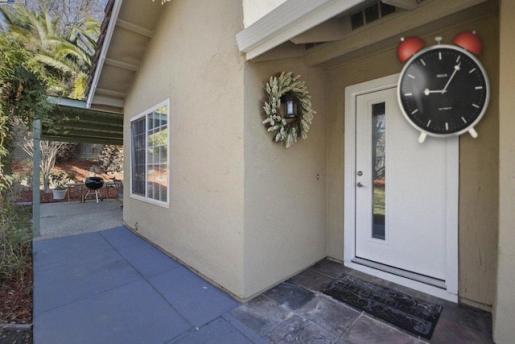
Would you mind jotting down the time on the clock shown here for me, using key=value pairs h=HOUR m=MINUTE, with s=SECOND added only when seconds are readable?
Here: h=9 m=6
